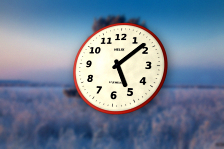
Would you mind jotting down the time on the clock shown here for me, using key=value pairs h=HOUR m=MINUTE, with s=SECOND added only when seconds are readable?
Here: h=5 m=8
